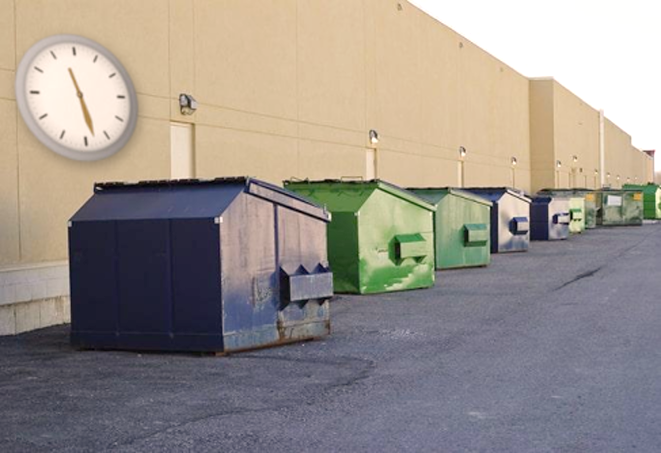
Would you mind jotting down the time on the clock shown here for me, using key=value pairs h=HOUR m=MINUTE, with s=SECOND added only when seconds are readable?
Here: h=11 m=28
